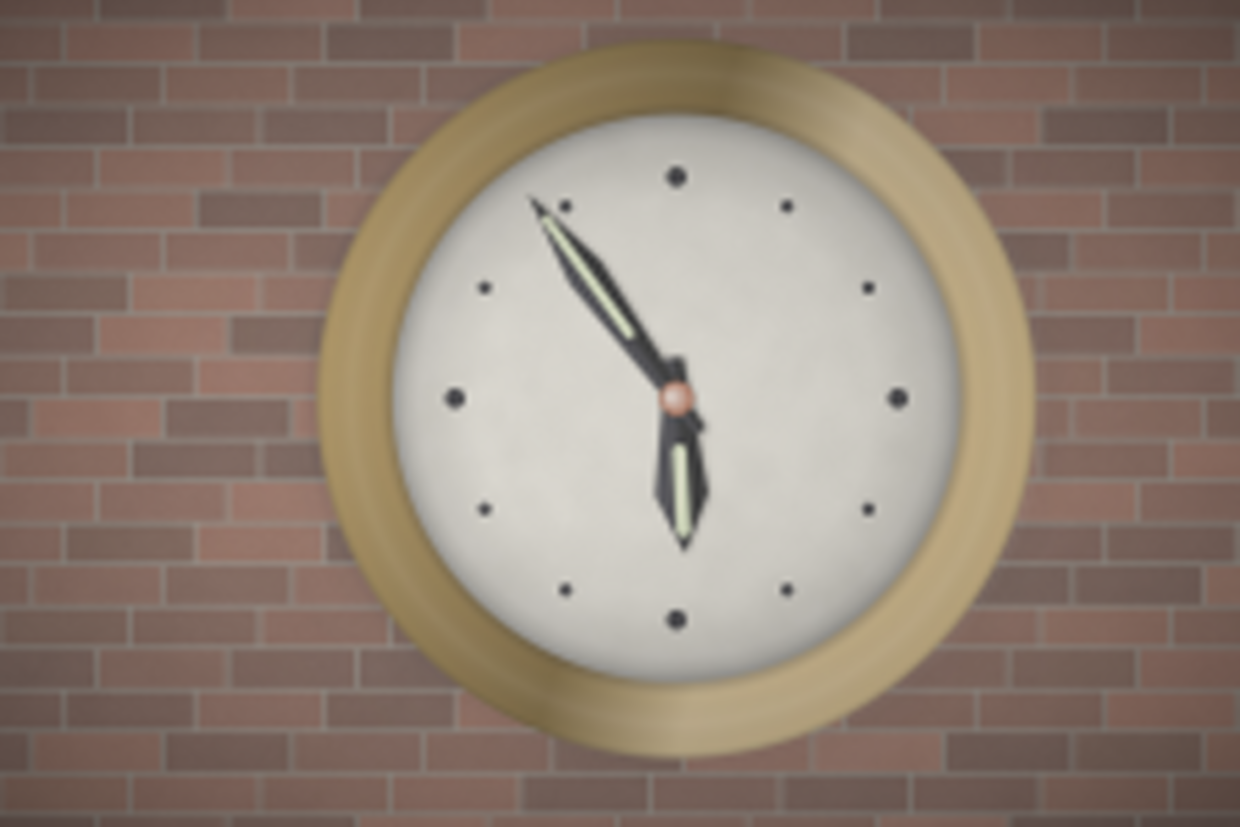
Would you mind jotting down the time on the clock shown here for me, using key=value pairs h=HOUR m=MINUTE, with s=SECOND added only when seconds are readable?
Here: h=5 m=54
